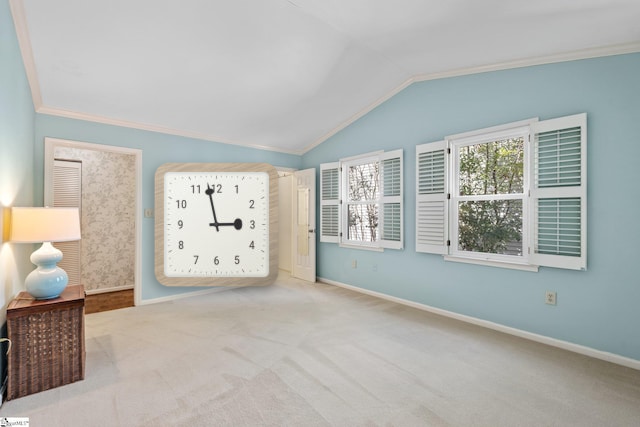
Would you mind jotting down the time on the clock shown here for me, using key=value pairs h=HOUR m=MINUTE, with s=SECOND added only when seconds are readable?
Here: h=2 m=58
